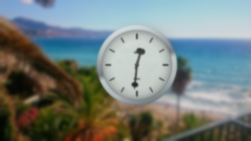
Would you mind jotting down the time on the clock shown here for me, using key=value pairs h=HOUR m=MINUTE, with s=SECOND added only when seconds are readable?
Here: h=12 m=31
